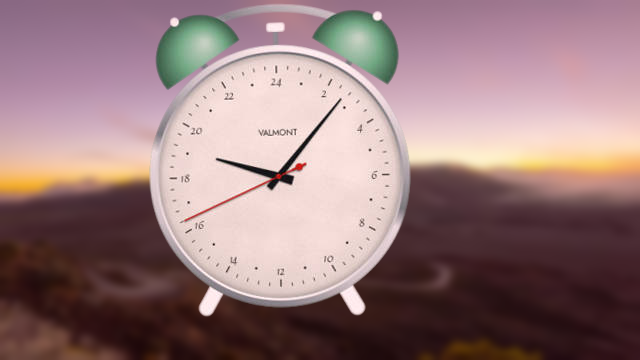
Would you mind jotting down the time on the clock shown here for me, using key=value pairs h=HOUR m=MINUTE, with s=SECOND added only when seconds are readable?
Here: h=19 m=6 s=41
